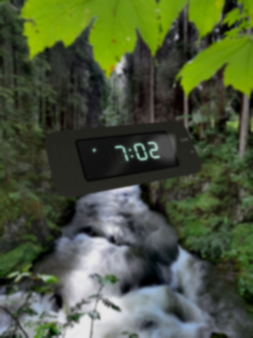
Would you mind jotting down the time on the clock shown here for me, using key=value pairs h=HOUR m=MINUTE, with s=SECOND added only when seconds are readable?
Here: h=7 m=2
